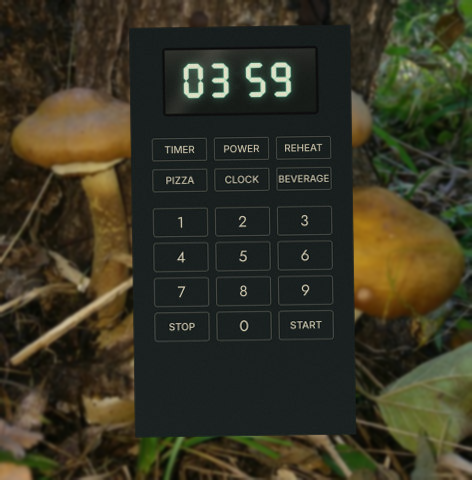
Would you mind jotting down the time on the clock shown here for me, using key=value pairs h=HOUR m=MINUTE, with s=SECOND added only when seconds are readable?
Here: h=3 m=59
